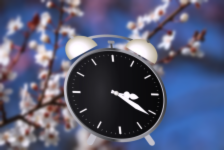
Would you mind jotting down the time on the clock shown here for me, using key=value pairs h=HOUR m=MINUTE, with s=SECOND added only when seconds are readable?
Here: h=3 m=21
